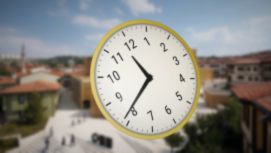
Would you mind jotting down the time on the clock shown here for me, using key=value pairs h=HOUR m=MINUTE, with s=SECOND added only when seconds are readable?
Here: h=11 m=41
